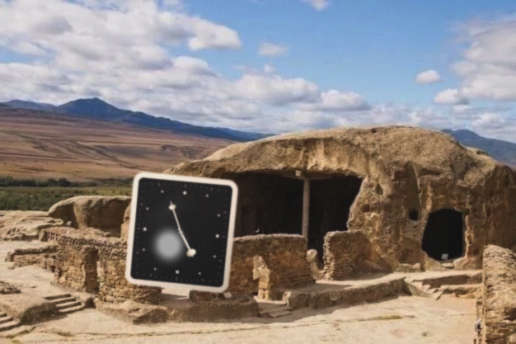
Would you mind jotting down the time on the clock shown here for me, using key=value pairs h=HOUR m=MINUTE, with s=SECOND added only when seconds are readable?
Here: h=4 m=56
